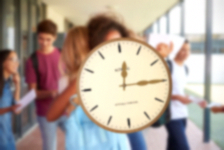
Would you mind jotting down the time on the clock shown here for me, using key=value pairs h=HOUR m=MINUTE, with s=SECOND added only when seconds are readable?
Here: h=12 m=15
